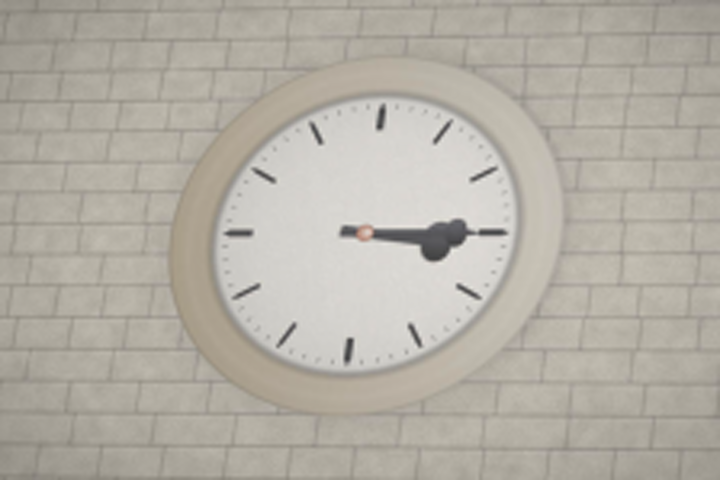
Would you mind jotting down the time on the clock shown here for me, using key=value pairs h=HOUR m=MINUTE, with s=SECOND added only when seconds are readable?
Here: h=3 m=15
